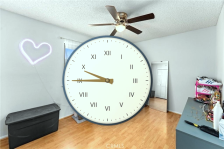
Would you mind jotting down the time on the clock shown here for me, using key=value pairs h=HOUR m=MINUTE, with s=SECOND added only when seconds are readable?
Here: h=9 m=45
